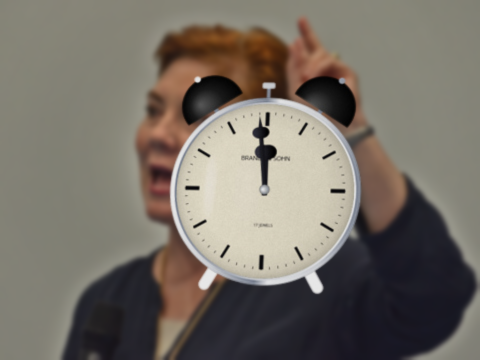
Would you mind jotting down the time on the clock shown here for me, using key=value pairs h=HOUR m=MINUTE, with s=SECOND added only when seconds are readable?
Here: h=11 m=59
